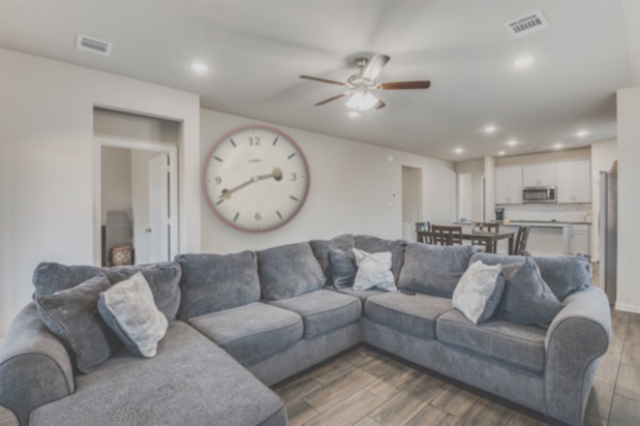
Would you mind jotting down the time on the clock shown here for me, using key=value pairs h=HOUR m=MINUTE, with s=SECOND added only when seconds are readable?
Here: h=2 m=41
